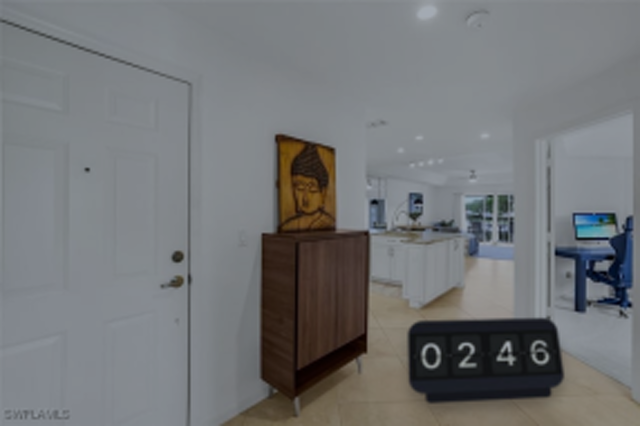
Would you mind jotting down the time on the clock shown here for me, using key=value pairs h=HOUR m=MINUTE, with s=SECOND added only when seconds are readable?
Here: h=2 m=46
